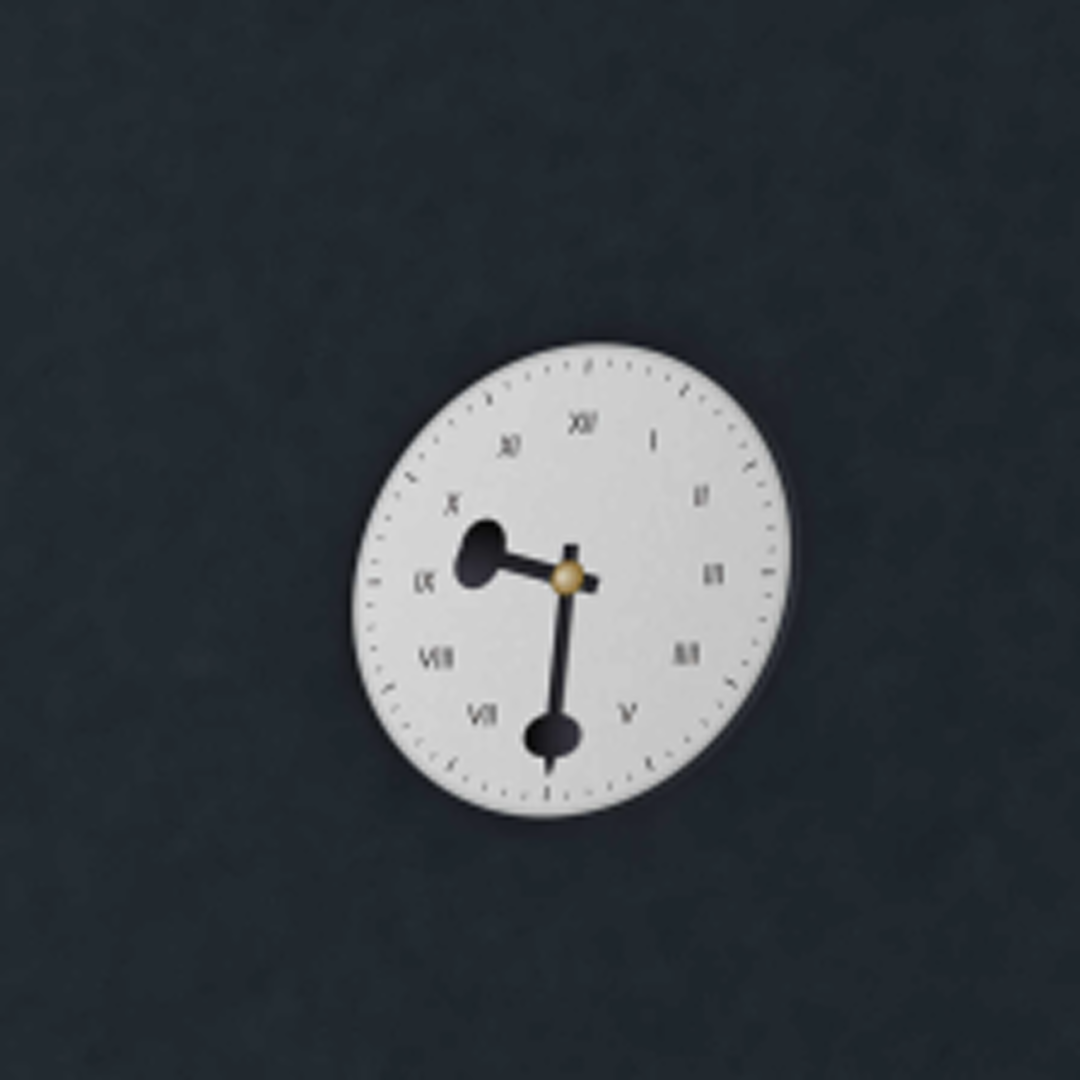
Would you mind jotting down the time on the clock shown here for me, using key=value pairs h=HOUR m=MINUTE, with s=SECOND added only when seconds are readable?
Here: h=9 m=30
